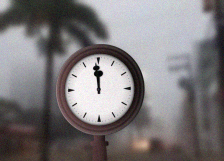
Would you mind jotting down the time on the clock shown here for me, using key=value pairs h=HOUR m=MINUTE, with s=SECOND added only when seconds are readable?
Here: h=11 m=59
